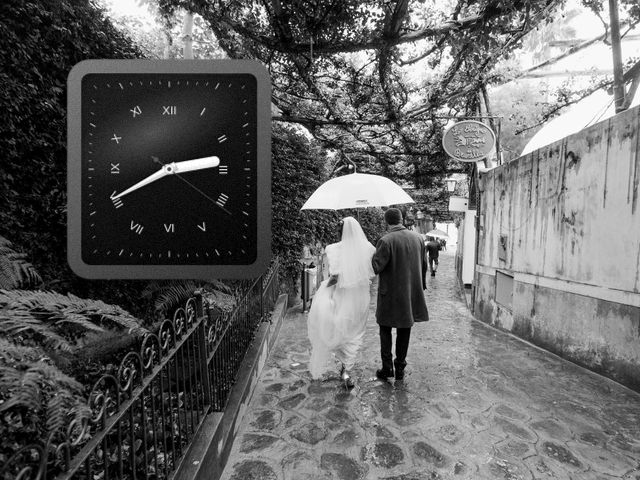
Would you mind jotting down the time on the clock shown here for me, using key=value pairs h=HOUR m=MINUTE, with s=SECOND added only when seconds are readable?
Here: h=2 m=40 s=21
